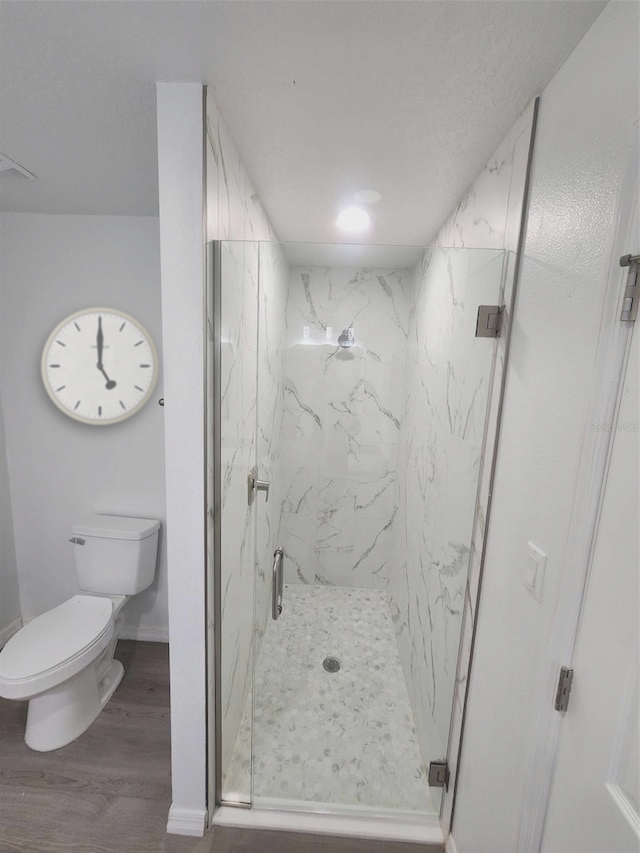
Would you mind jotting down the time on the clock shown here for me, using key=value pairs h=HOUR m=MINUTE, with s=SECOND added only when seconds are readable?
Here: h=5 m=0
